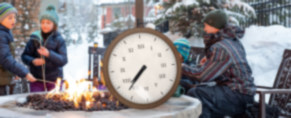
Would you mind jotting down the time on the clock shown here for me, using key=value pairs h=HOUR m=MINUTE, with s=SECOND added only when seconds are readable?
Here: h=7 m=37
